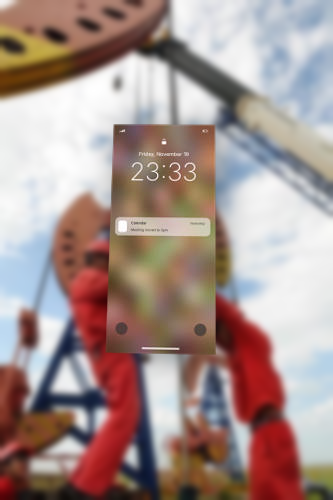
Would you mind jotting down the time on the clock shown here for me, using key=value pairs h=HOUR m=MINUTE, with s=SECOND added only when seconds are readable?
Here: h=23 m=33
